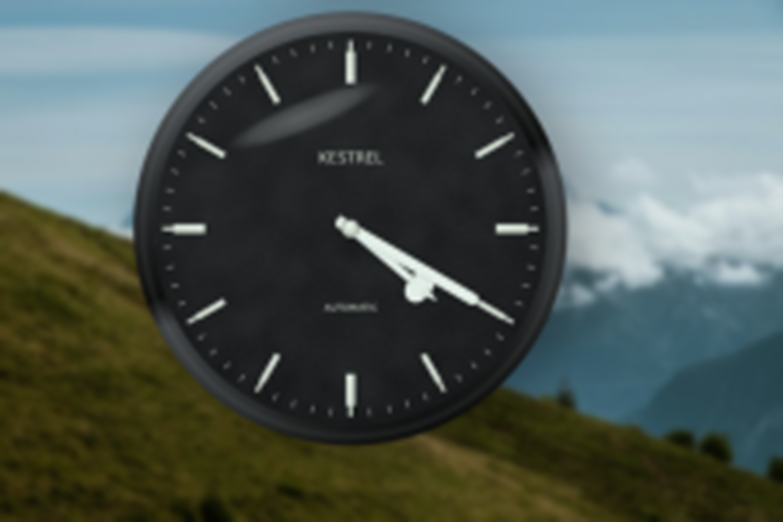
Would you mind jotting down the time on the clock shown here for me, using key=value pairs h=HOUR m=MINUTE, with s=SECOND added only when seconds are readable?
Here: h=4 m=20
